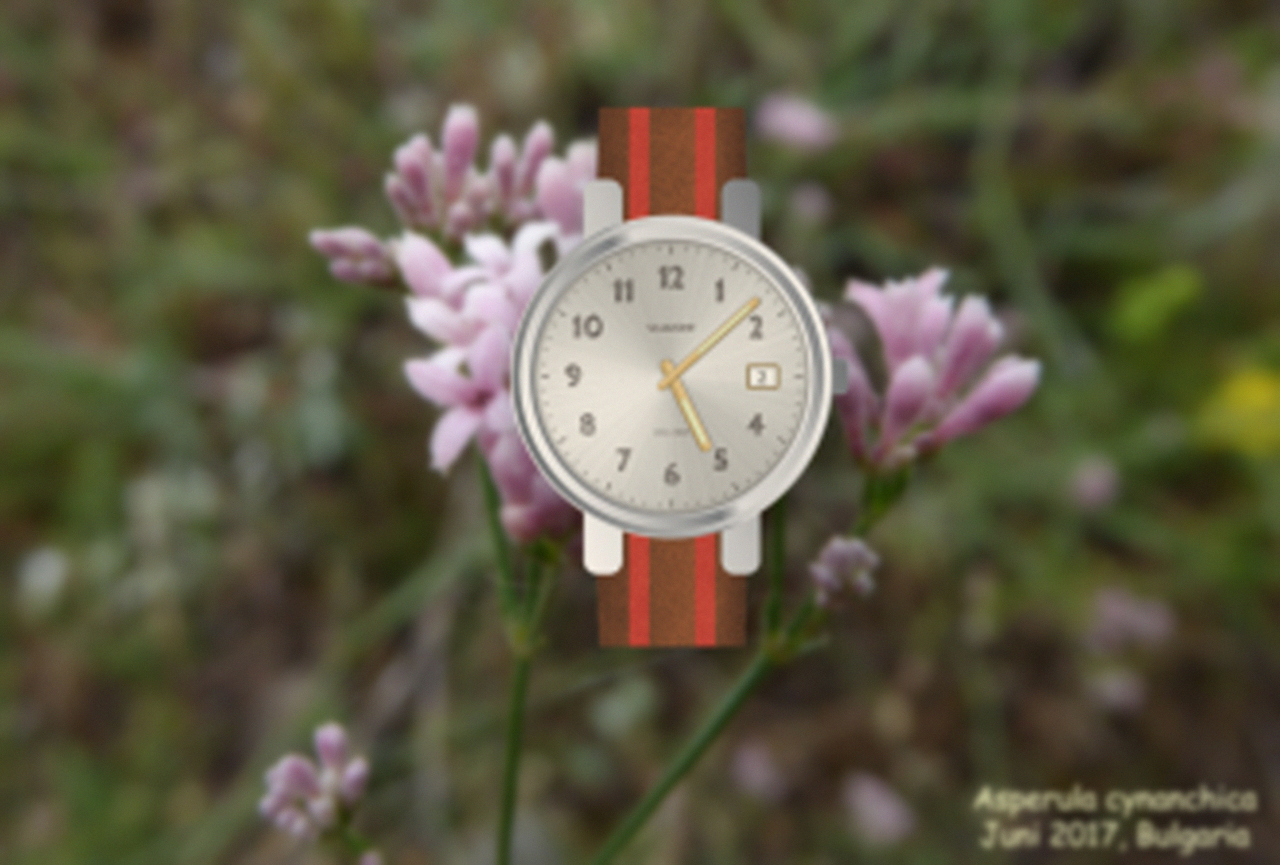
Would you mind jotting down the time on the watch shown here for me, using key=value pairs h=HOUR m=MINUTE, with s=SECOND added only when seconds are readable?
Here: h=5 m=8
